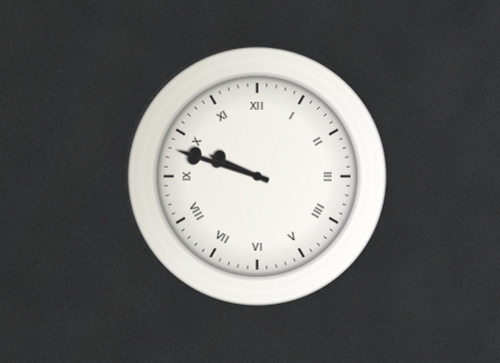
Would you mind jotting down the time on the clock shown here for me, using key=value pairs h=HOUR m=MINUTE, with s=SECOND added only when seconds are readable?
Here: h=9 m=48
